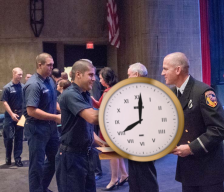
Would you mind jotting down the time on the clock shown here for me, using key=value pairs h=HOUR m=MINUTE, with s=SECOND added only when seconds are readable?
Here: h=8 m=1
